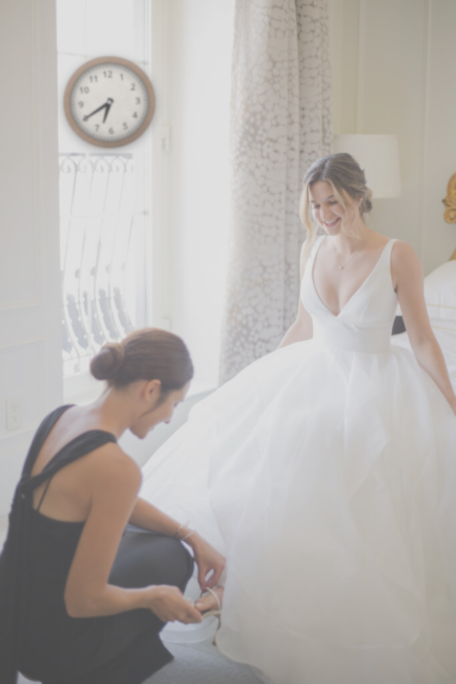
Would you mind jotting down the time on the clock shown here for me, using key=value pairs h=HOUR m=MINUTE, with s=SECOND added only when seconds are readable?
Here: h=6 m=40
